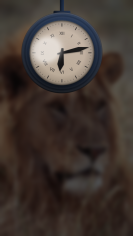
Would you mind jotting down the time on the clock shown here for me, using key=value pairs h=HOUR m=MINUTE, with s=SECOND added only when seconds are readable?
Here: h=6 m=13
